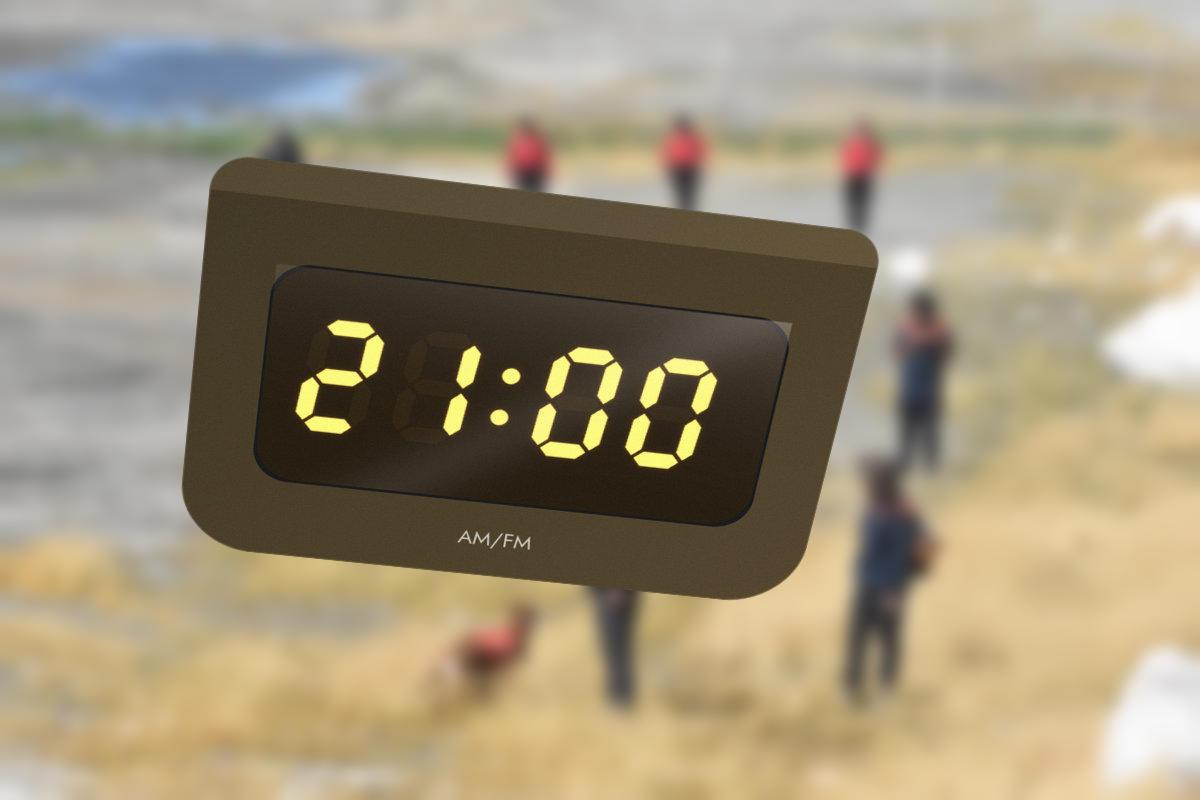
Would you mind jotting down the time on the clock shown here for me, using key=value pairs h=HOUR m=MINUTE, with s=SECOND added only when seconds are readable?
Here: h=21 m=0
